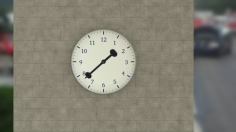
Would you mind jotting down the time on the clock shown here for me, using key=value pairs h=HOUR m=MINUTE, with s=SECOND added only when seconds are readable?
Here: h=1 m=38
